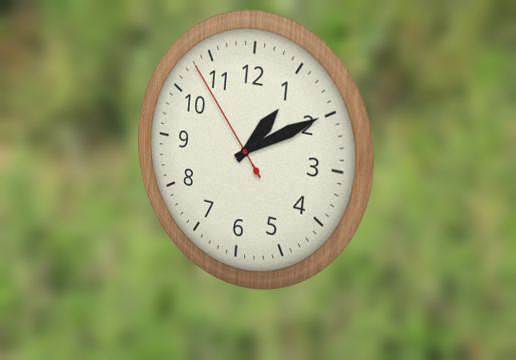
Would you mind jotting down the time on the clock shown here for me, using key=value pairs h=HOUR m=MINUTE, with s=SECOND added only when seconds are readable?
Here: h=1 m=9 s=53
